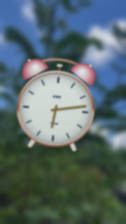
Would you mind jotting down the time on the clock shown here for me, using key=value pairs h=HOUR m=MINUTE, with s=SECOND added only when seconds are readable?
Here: h=6 m=13
